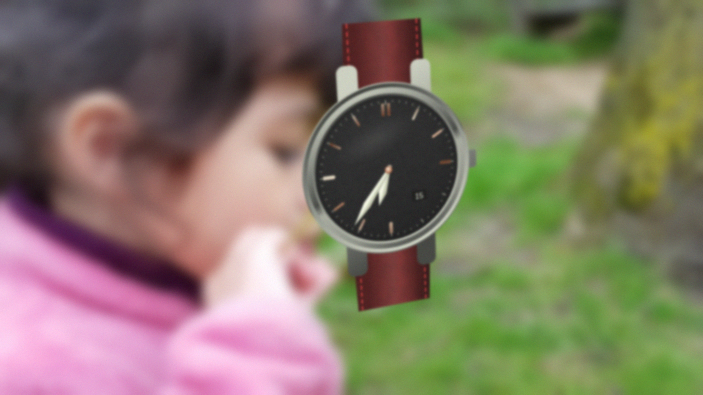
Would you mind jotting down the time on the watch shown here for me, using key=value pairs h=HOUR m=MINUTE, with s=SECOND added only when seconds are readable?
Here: h=6 m=36
